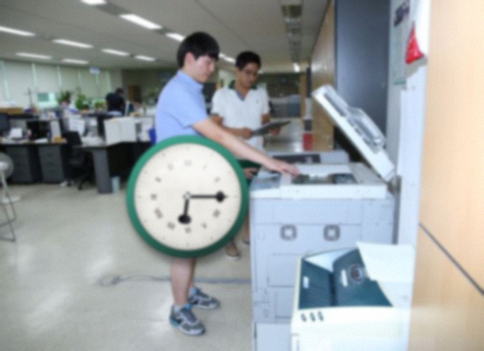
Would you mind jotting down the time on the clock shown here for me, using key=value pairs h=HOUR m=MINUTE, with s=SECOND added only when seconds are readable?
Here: h=6 m=15
